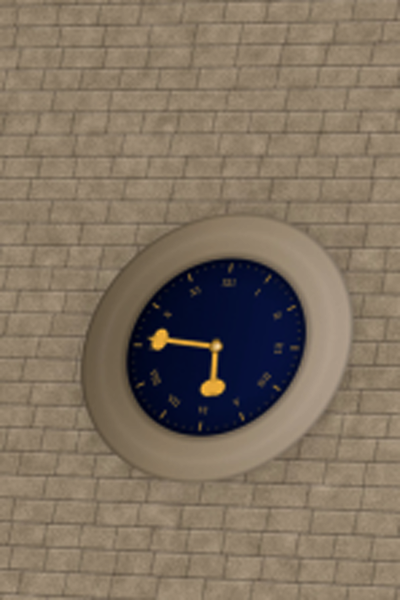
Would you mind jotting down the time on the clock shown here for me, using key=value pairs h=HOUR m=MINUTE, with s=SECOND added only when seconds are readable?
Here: h=5 m=46
